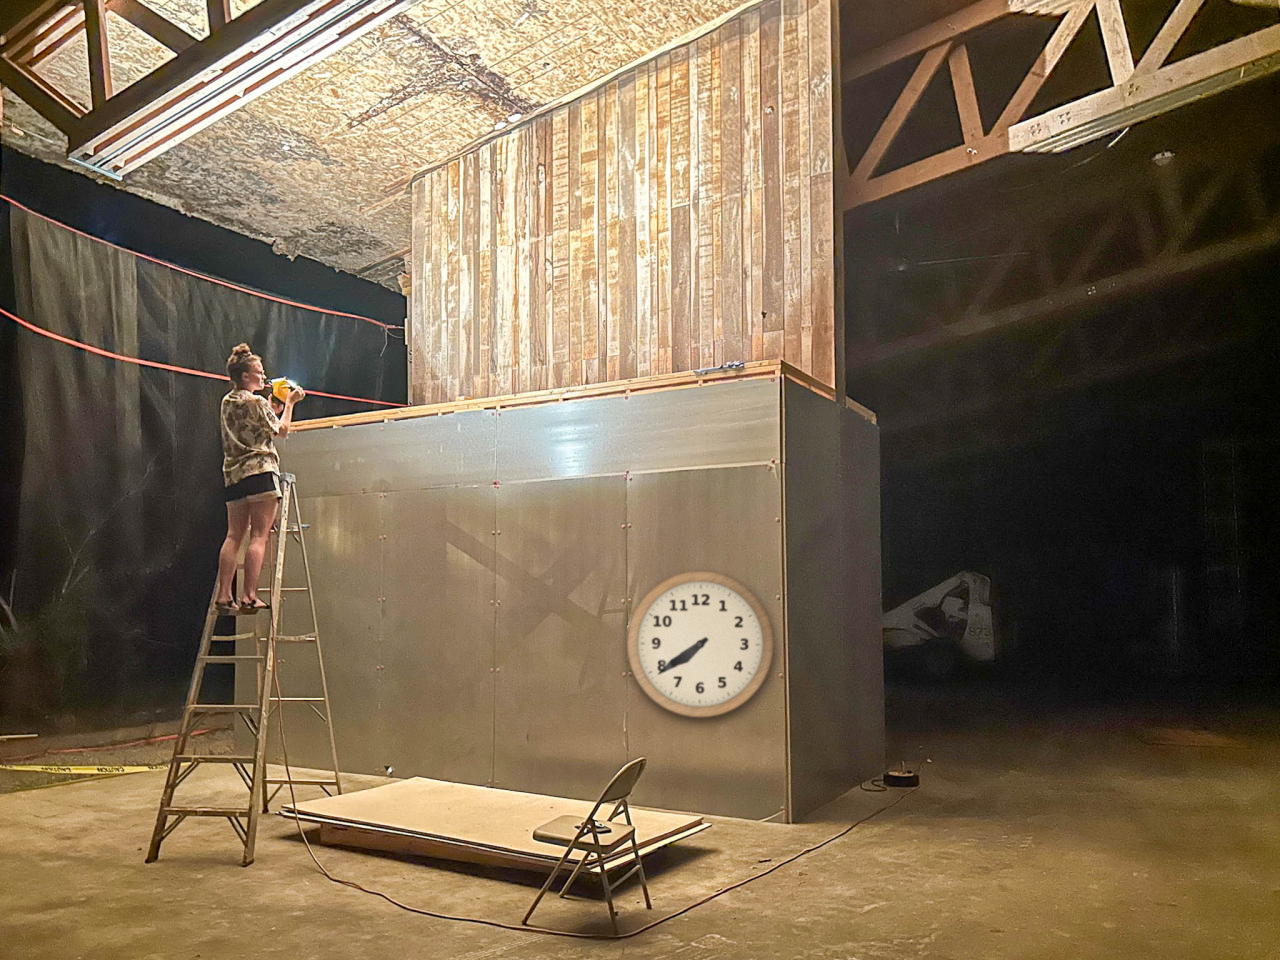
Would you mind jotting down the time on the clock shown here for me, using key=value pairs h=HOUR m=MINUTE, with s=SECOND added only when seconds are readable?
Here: h=7 m=39
